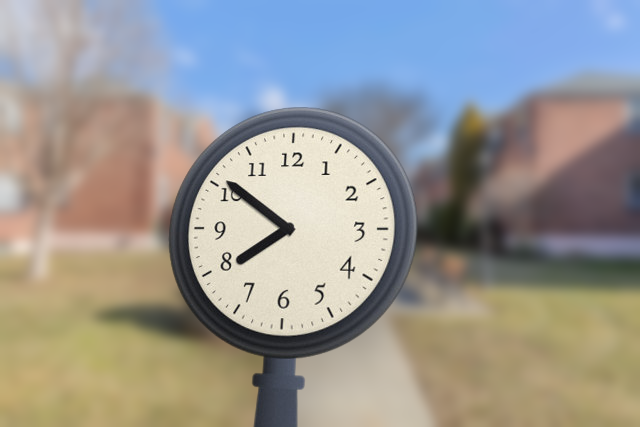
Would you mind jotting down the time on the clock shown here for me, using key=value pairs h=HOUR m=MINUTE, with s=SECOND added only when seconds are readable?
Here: h=7 m=51
